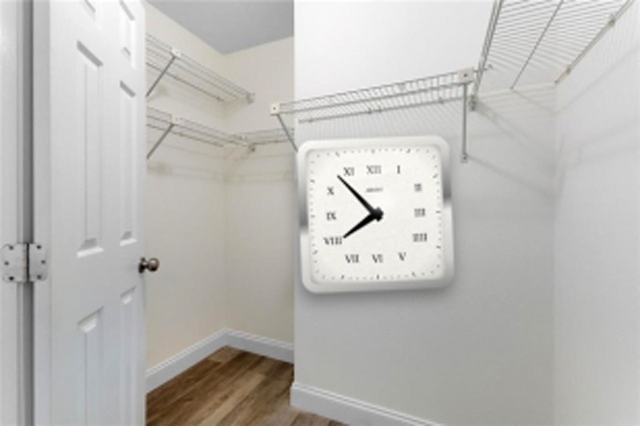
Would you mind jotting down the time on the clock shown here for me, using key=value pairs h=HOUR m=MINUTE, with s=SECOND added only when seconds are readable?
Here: h=7 m=53
